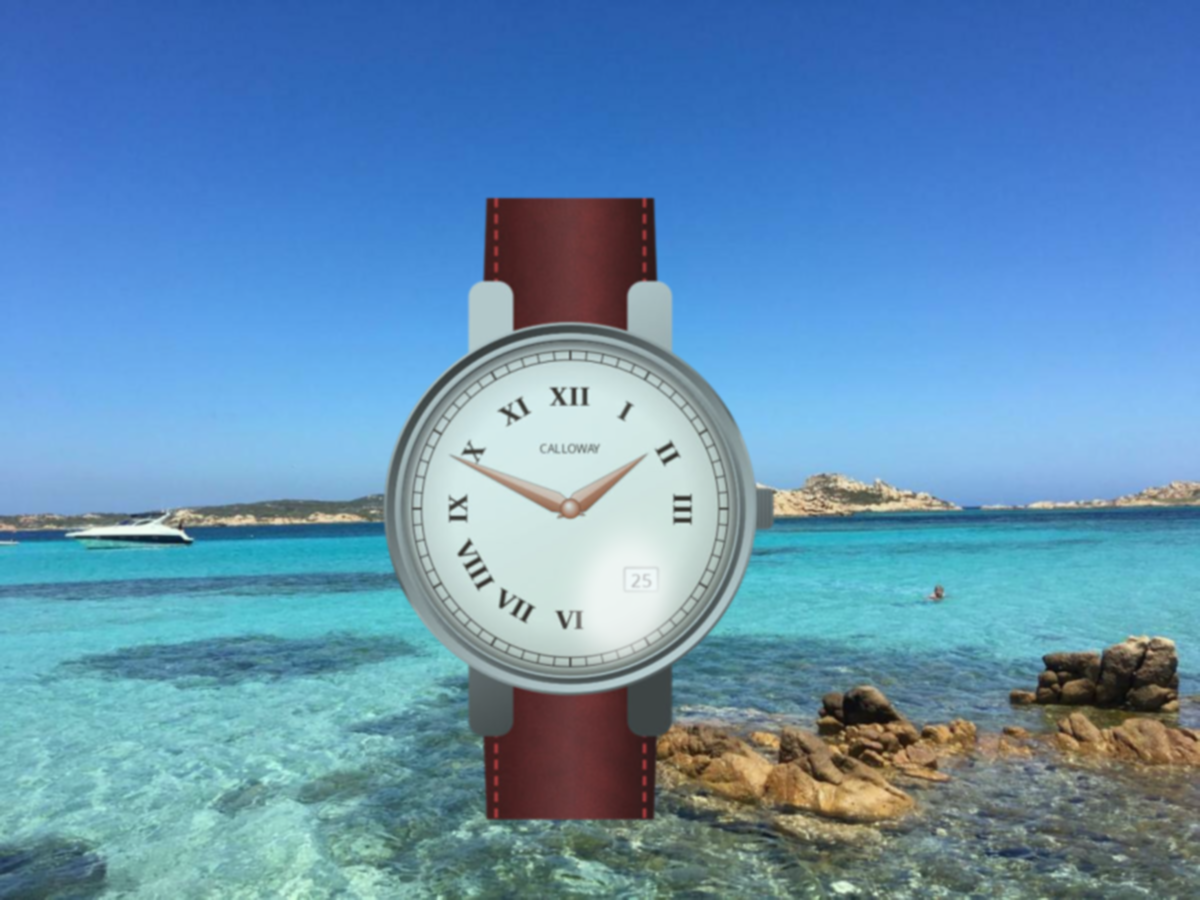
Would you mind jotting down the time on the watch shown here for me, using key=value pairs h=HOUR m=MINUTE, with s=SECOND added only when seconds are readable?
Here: h=1 m=49
